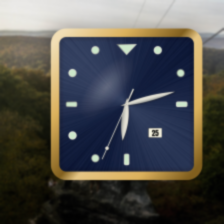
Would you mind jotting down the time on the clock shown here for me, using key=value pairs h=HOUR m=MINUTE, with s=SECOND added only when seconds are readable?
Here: h=6 m=12 s=34
